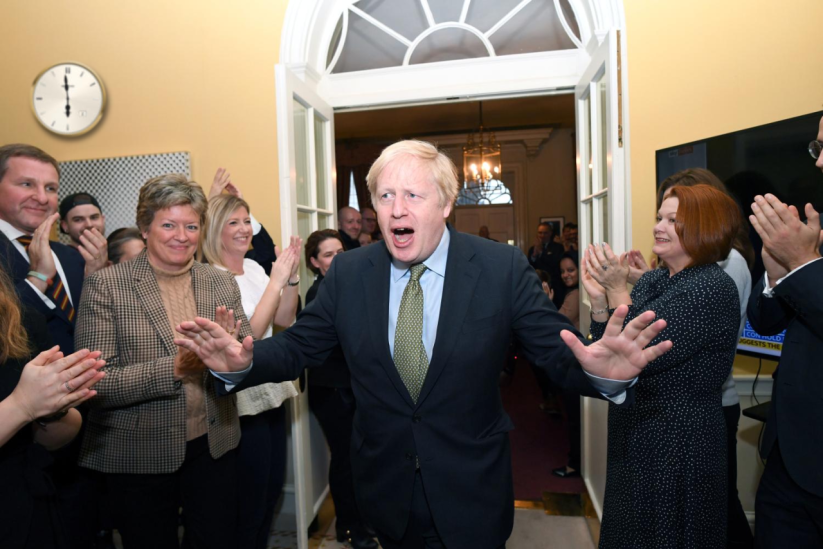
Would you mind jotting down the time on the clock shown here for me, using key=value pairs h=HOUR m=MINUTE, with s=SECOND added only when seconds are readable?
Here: h=5 m=59
